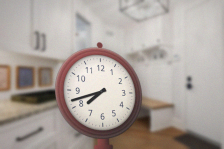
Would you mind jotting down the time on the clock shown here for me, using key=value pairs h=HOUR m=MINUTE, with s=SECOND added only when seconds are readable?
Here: h=7 m=42
